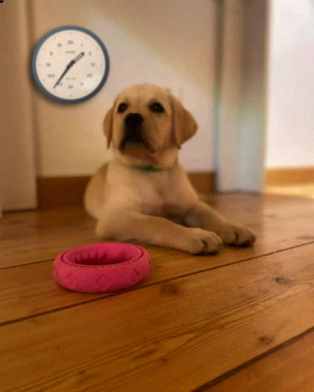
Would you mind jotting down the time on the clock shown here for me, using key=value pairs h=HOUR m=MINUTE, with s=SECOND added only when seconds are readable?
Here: h=1 m=36
